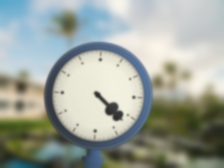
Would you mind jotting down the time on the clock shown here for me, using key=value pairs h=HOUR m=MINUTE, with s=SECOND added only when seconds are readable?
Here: h=4 m=22
